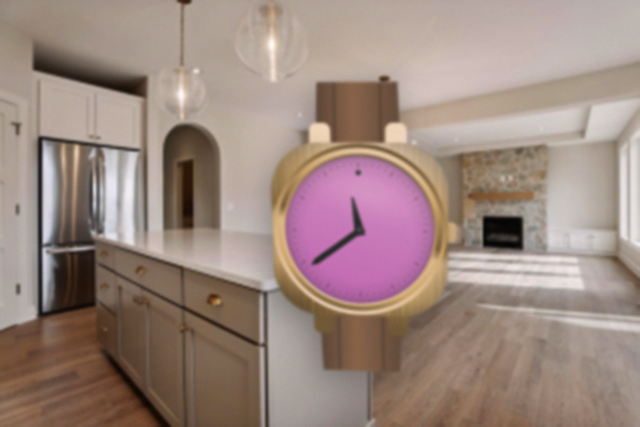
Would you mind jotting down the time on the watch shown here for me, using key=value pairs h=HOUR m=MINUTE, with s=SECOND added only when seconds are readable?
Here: h=11 m=39
